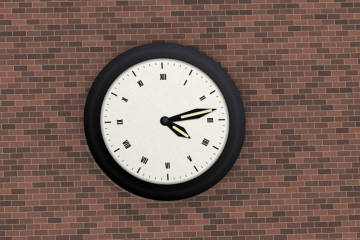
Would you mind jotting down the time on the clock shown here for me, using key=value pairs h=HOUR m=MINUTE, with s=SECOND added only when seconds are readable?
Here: h=4 m=13
